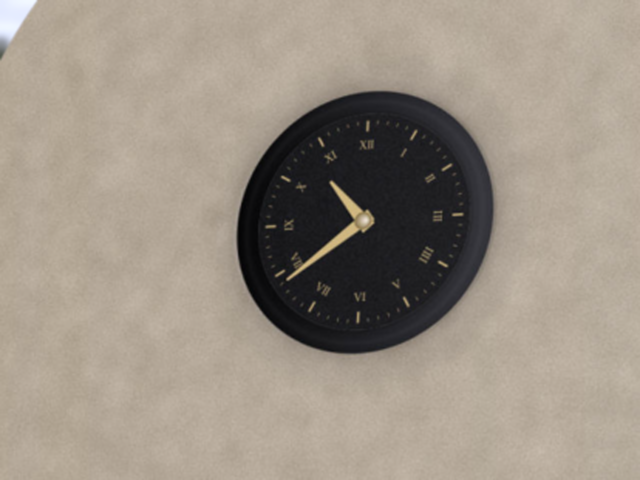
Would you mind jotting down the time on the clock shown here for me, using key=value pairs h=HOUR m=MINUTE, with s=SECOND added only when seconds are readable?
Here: h=10 m=39
